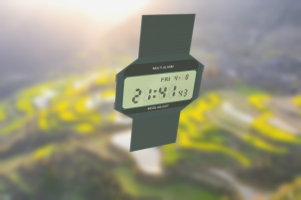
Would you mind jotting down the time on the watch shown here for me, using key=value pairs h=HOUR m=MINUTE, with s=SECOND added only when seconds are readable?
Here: h=21 m=41 s=43
